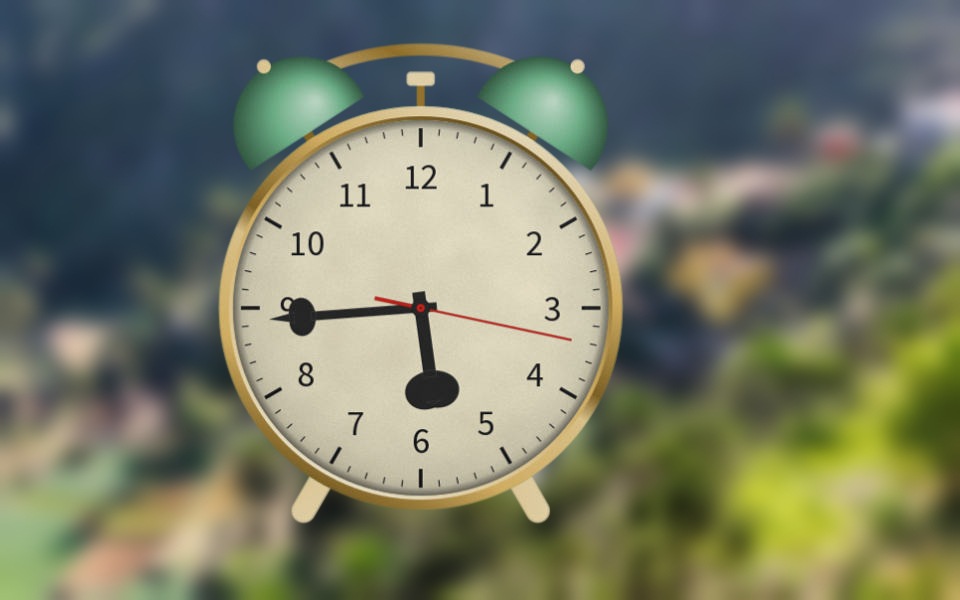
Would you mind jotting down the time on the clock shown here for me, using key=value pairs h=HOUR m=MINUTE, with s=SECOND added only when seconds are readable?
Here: h=5 m=44 s=17
